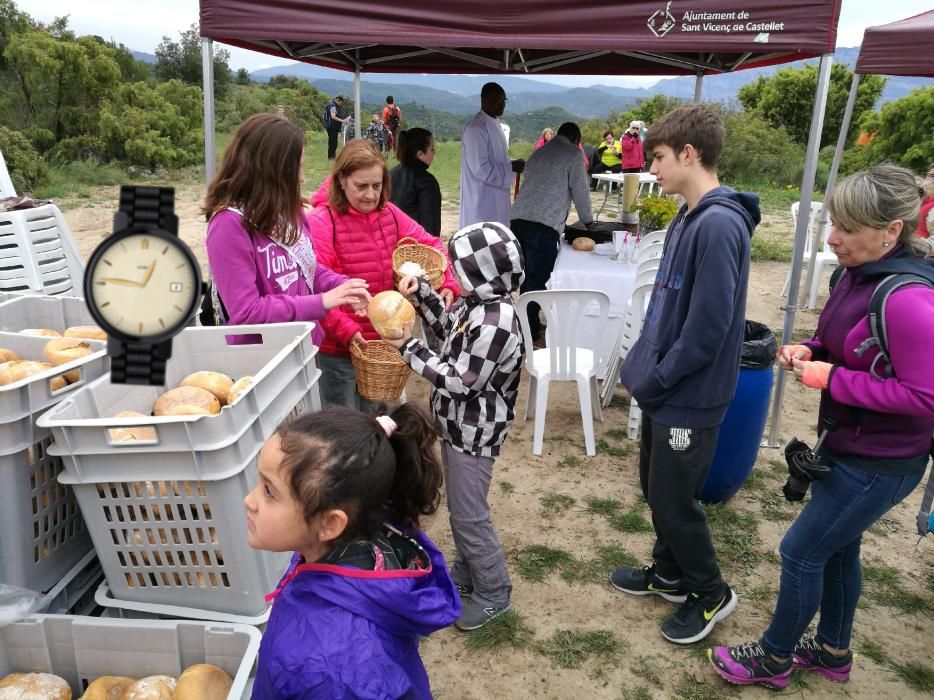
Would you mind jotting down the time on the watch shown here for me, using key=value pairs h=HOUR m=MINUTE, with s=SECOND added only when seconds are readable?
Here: h=12 m=46
